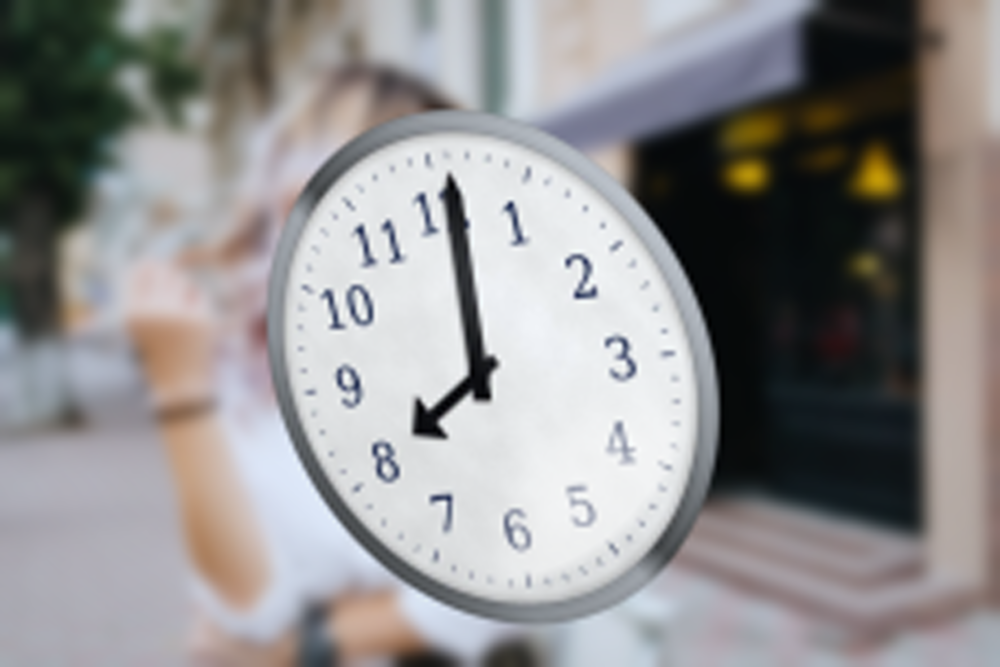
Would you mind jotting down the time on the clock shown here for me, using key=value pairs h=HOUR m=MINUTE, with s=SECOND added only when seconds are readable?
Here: h=8 m=1
